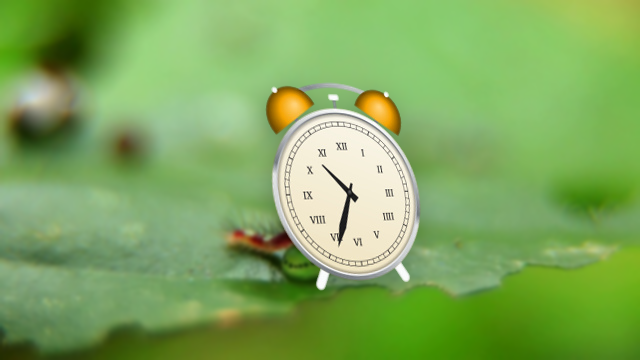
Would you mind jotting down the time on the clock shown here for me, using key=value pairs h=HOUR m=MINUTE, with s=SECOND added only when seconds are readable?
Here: h=10 m=34
